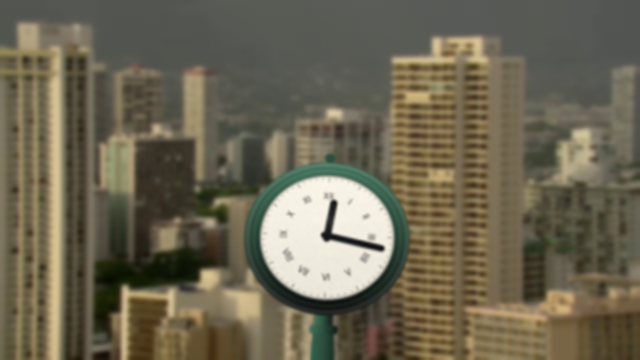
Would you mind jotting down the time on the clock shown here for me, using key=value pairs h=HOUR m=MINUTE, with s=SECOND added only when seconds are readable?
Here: h=12 m=17
